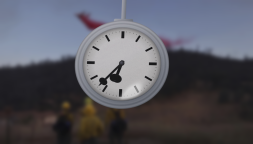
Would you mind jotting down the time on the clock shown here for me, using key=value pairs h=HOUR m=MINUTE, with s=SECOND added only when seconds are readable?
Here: h=6 m=37
